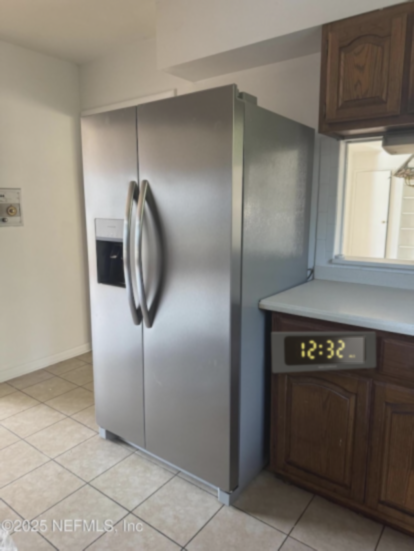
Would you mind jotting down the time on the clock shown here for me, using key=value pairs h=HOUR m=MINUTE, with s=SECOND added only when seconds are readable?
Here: h=12 m=32
